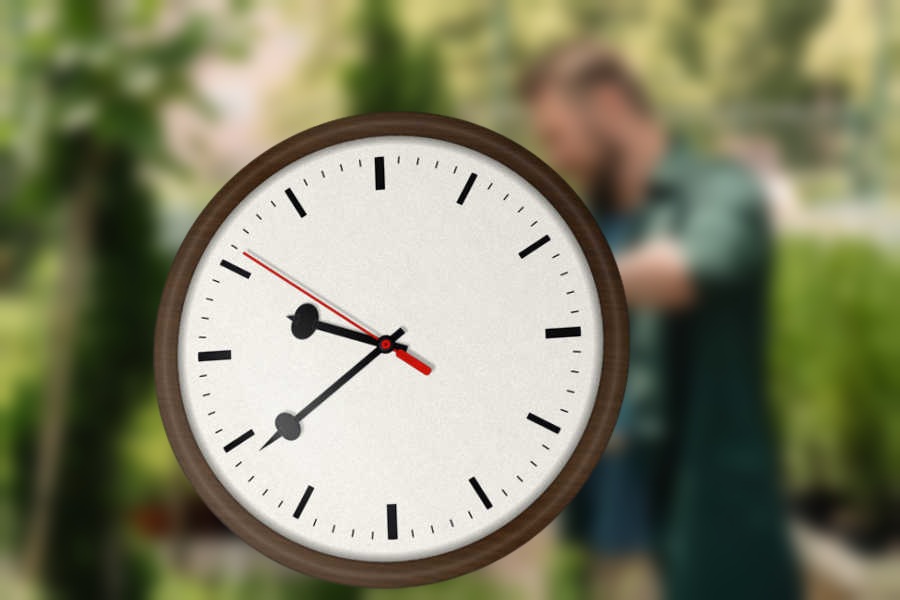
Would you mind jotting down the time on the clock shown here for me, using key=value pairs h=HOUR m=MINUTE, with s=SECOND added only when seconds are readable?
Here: h=9 m=38 s=51
